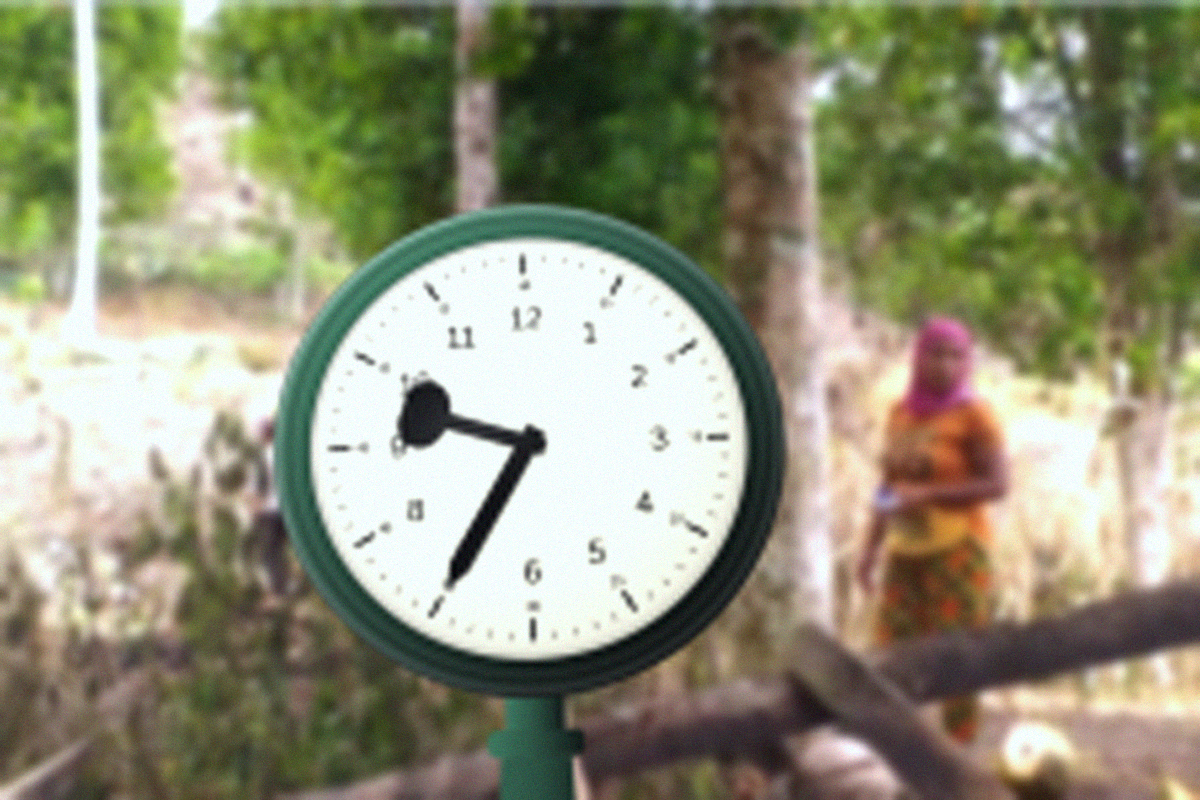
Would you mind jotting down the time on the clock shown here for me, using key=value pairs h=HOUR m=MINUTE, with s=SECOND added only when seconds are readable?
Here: h=9 m=35
